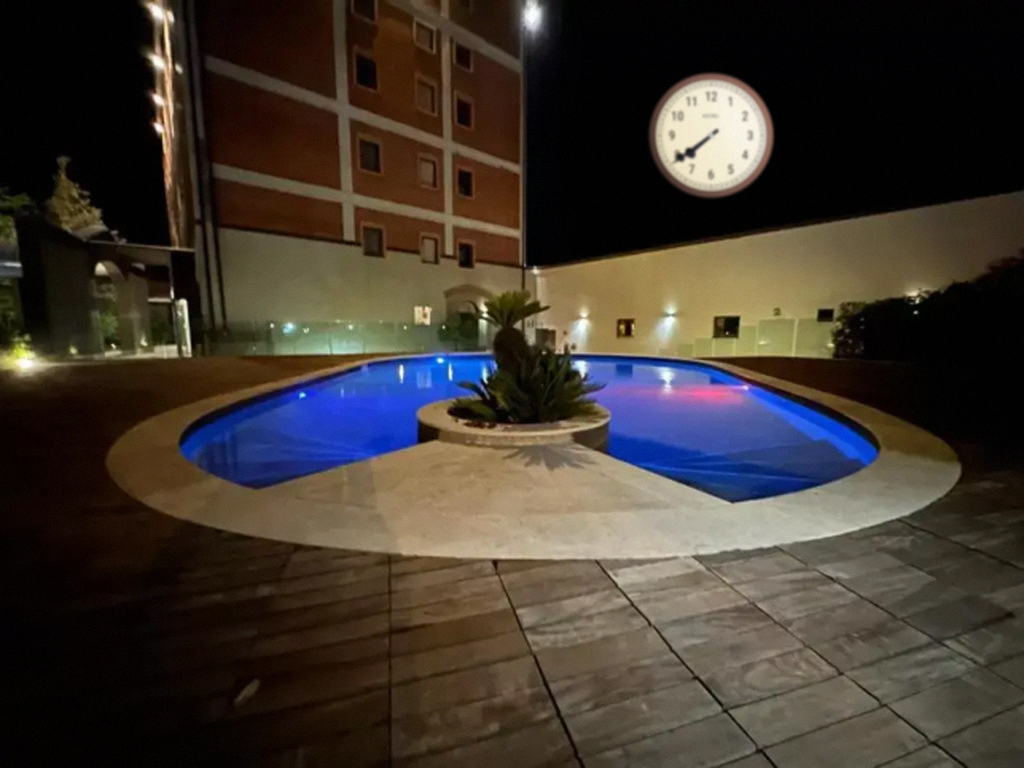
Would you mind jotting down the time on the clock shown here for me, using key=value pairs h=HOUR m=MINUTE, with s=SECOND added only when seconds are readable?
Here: h=7 m=39
